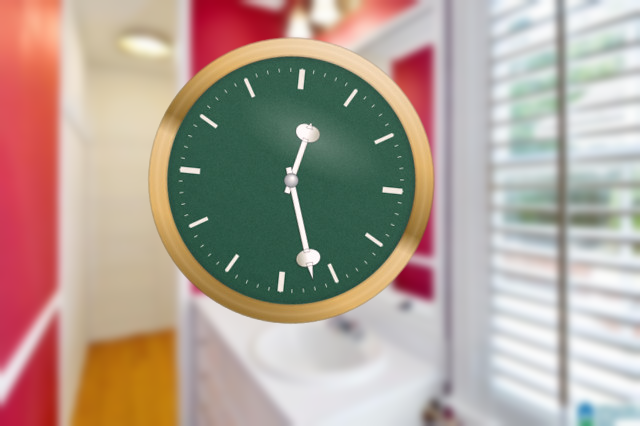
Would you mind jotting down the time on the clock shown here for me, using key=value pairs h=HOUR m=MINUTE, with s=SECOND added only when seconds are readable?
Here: h=12 m=27
